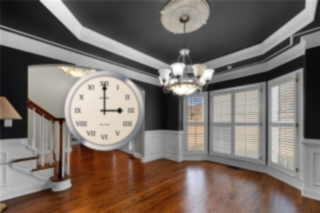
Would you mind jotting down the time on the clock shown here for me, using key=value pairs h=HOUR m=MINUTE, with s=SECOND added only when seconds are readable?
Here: h=3 m=0
